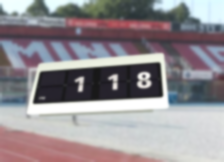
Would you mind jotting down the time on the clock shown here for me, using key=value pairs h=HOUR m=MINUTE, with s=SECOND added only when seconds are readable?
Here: h=1 m=18
